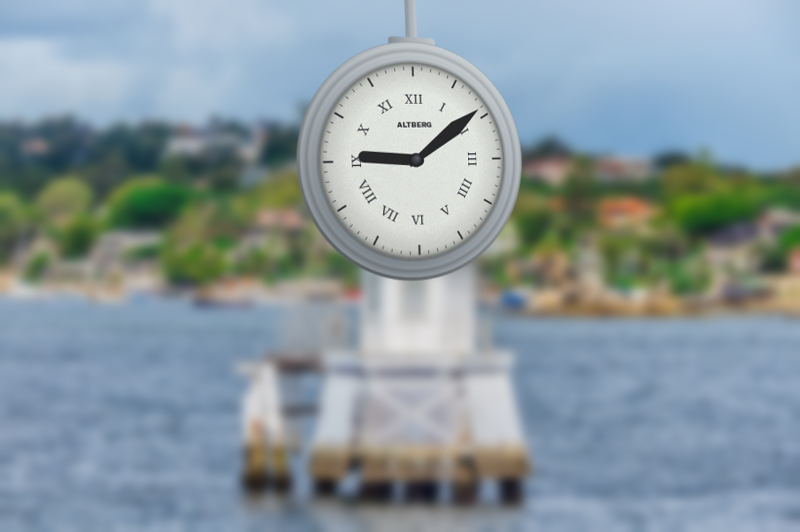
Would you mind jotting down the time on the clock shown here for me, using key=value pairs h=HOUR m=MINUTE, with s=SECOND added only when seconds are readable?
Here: h=9 m=9
